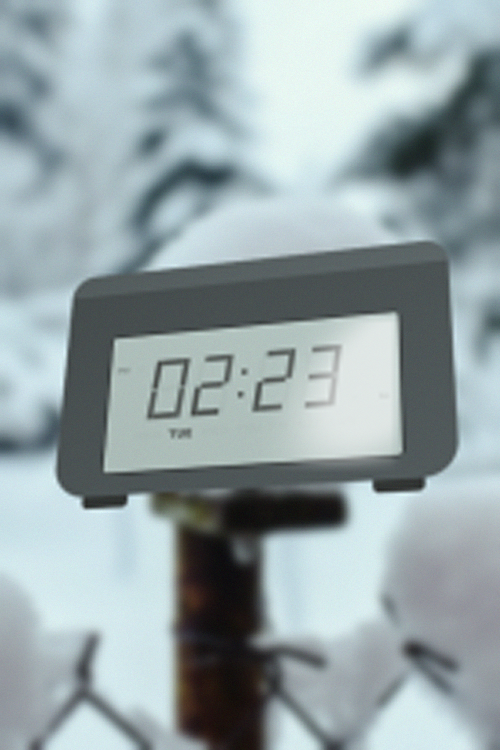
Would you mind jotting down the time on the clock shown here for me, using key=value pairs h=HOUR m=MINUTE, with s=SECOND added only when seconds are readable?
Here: h=2 m=23
